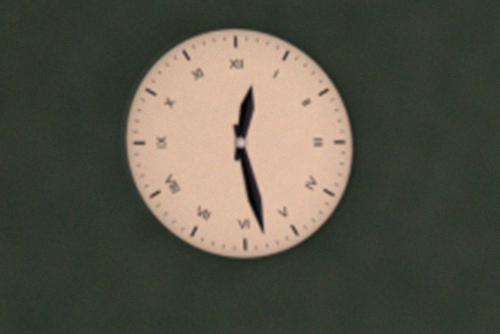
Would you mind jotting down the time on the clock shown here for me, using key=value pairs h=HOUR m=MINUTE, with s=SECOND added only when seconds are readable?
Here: h=12 m=28
